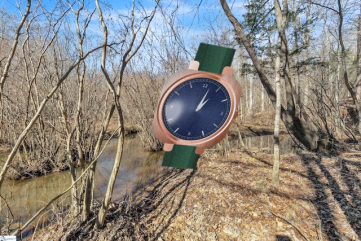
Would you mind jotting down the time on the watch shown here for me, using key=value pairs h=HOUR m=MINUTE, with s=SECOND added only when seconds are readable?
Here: h=1 m=2
